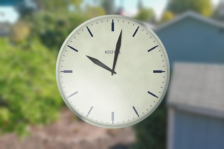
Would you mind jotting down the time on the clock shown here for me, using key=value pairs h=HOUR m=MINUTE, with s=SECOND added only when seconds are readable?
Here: h=10 m=2
